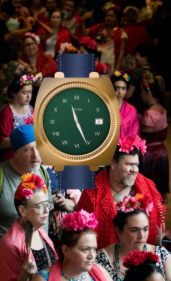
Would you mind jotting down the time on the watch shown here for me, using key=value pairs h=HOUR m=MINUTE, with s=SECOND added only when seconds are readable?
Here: h=11 m=26
